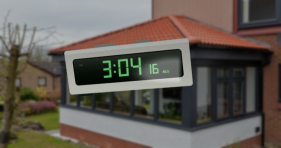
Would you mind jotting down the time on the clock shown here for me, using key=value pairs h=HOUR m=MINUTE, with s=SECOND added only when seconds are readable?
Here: h=3 m=4 s=16
